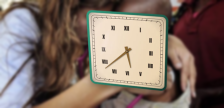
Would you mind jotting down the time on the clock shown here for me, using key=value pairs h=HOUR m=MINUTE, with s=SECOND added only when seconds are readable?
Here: h=5 m=38
